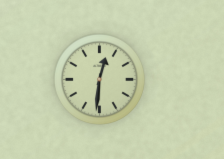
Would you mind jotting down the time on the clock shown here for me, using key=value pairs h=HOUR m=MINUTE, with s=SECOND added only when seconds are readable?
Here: h=12 m=31
